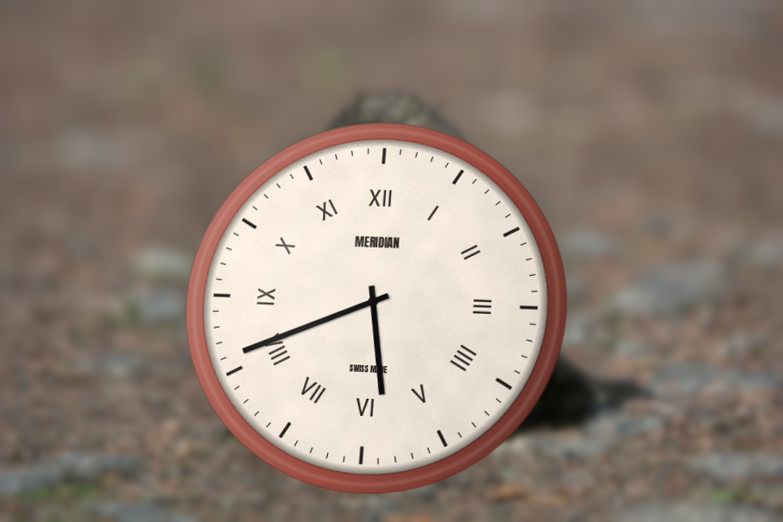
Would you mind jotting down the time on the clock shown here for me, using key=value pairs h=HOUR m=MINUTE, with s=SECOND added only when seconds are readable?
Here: h=5 m=41
